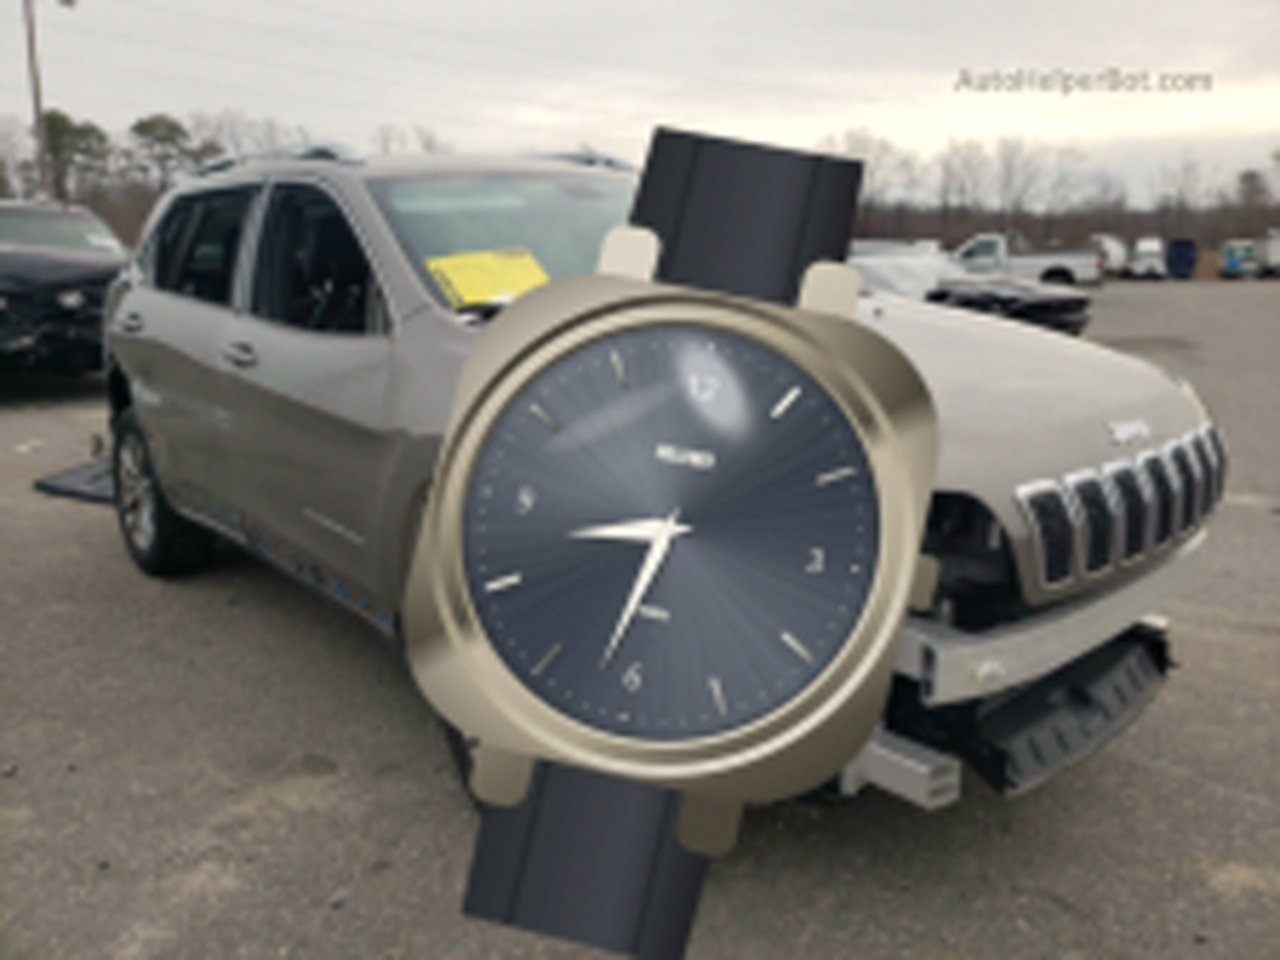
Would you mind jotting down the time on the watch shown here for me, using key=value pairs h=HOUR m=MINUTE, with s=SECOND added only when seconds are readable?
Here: h=8 m=32
